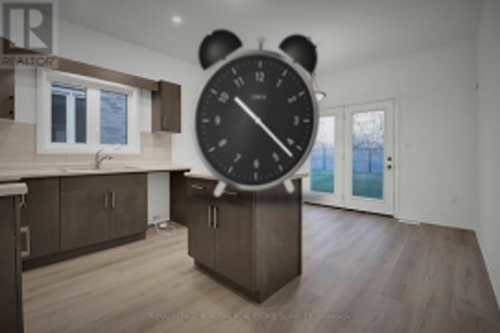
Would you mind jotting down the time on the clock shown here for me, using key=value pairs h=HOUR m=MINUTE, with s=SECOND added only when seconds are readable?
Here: h=10 m=22
